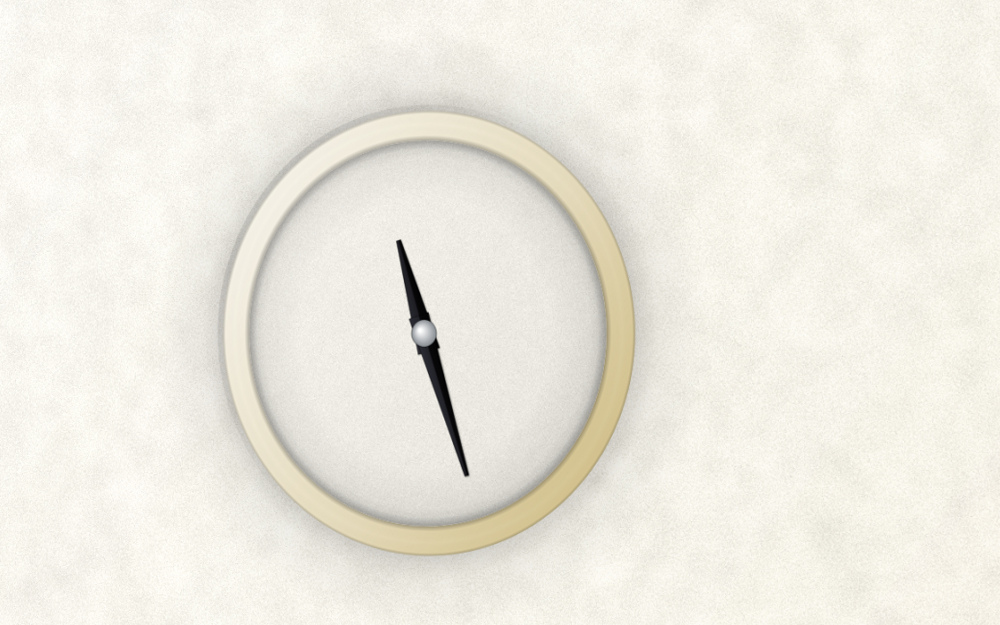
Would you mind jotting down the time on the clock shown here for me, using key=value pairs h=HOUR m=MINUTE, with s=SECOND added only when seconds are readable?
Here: h=11 m=27
